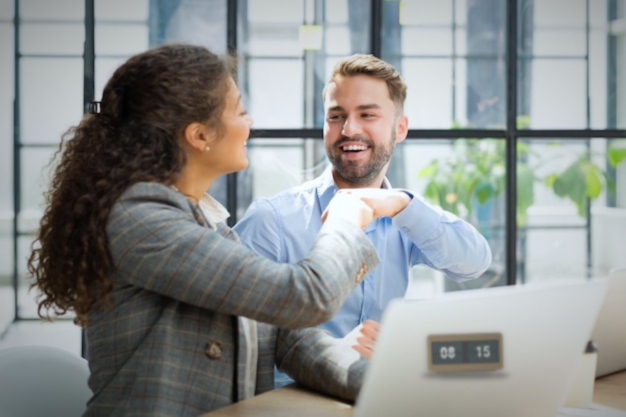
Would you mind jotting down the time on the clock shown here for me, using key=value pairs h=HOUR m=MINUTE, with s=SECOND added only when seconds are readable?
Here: h=8 m=15
